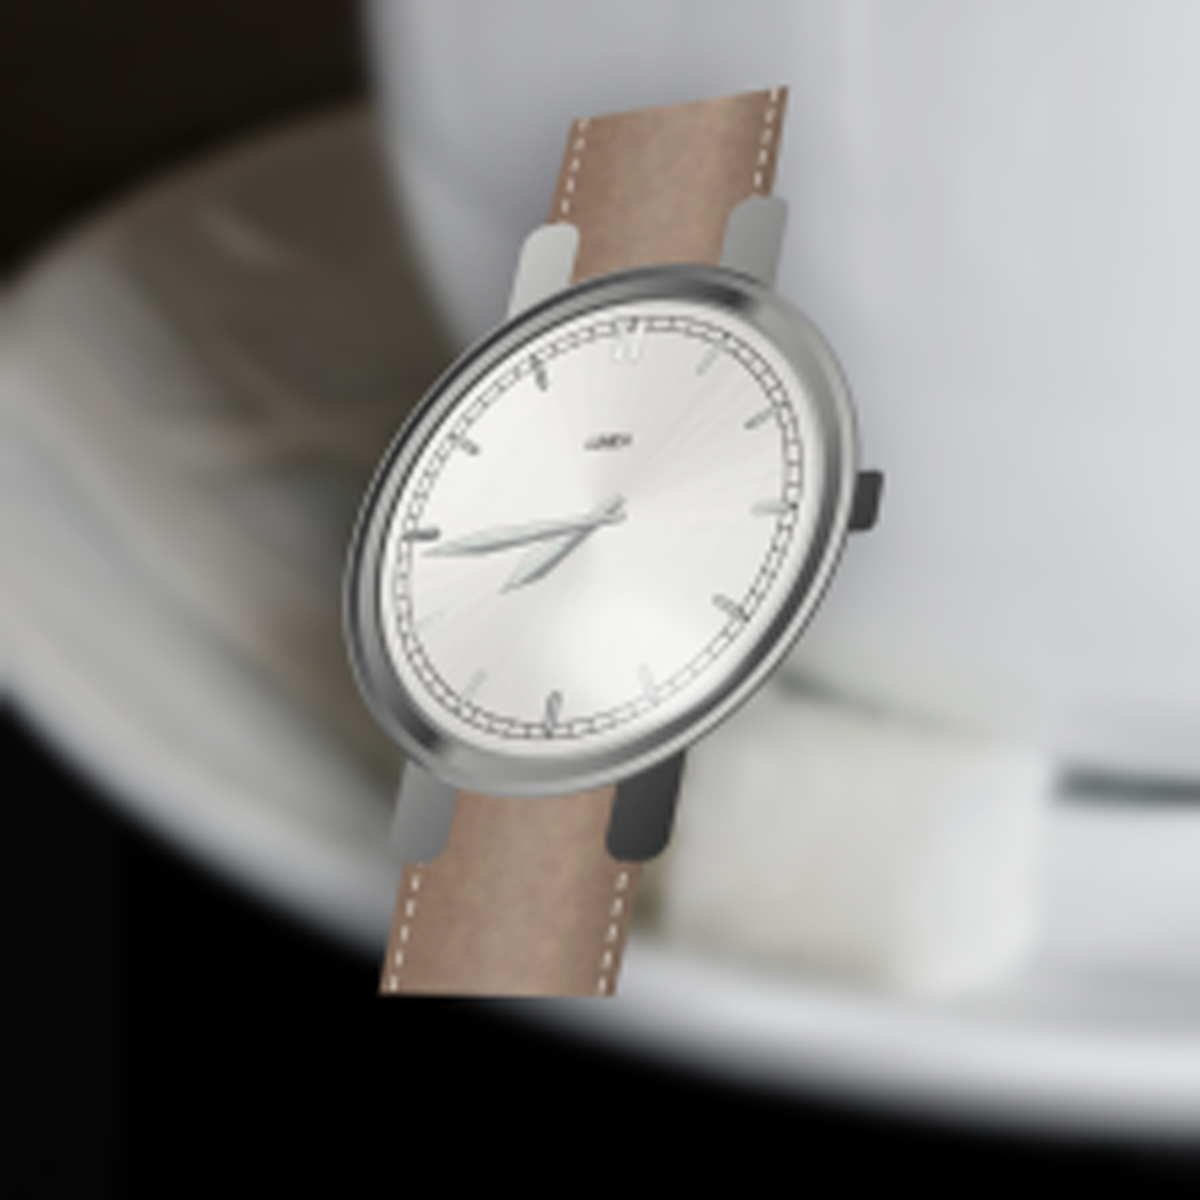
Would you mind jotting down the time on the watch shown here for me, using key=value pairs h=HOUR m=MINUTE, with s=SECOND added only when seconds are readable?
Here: h=7 m=44
